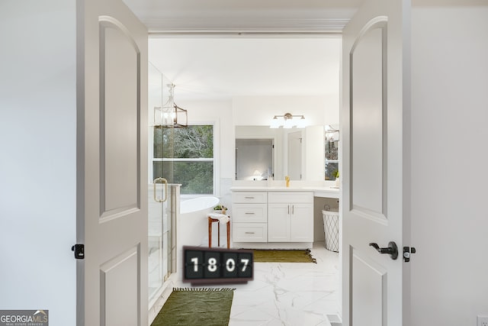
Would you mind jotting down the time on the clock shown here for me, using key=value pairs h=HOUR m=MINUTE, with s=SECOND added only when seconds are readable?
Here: h=18 m=7
